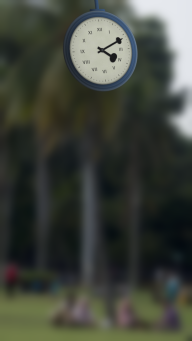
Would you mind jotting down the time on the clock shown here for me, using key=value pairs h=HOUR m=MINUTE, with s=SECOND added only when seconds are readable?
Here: h=4 m=11
